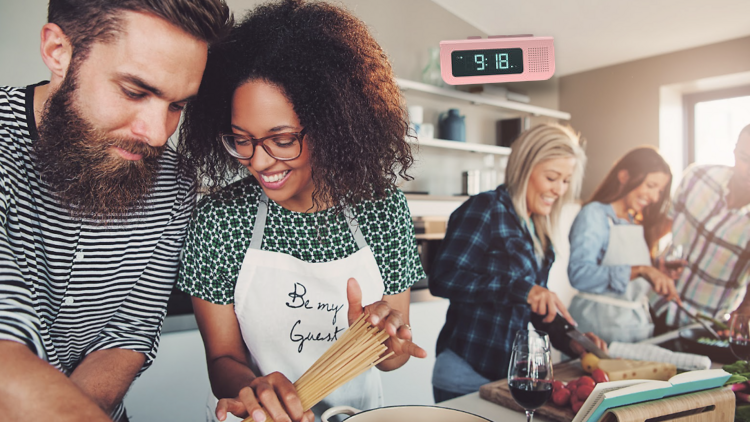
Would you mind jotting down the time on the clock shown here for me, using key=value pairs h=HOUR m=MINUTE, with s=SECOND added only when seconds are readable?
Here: h=9 m=18
